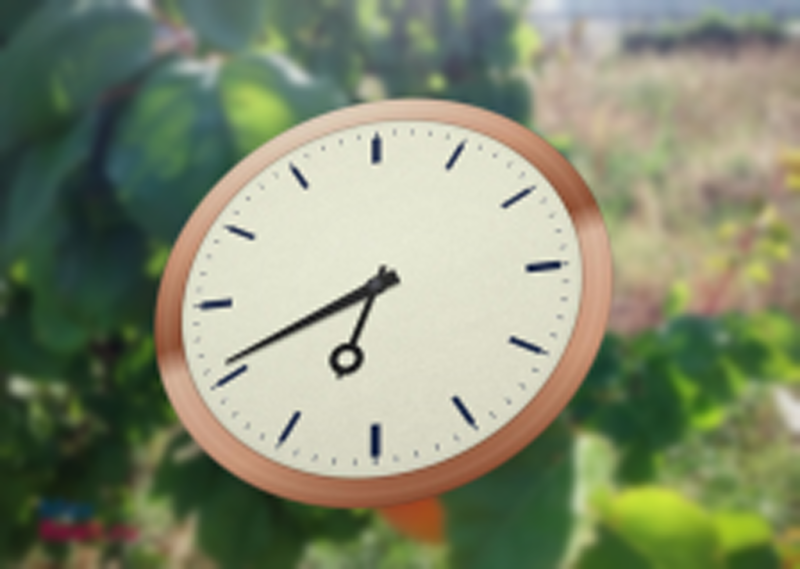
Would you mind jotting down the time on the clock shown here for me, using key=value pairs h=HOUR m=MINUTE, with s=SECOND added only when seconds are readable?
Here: h=6 m=41
